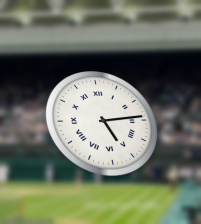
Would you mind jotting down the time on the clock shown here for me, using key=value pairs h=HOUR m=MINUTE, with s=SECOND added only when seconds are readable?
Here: h=5 m=14
